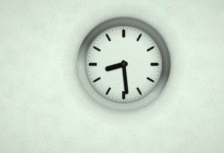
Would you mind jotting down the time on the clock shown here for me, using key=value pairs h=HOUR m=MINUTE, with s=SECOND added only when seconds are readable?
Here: h=8 m=29
